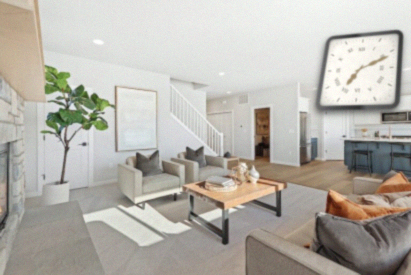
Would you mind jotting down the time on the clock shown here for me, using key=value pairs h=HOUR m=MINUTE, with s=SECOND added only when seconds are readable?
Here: h=7 m=11
